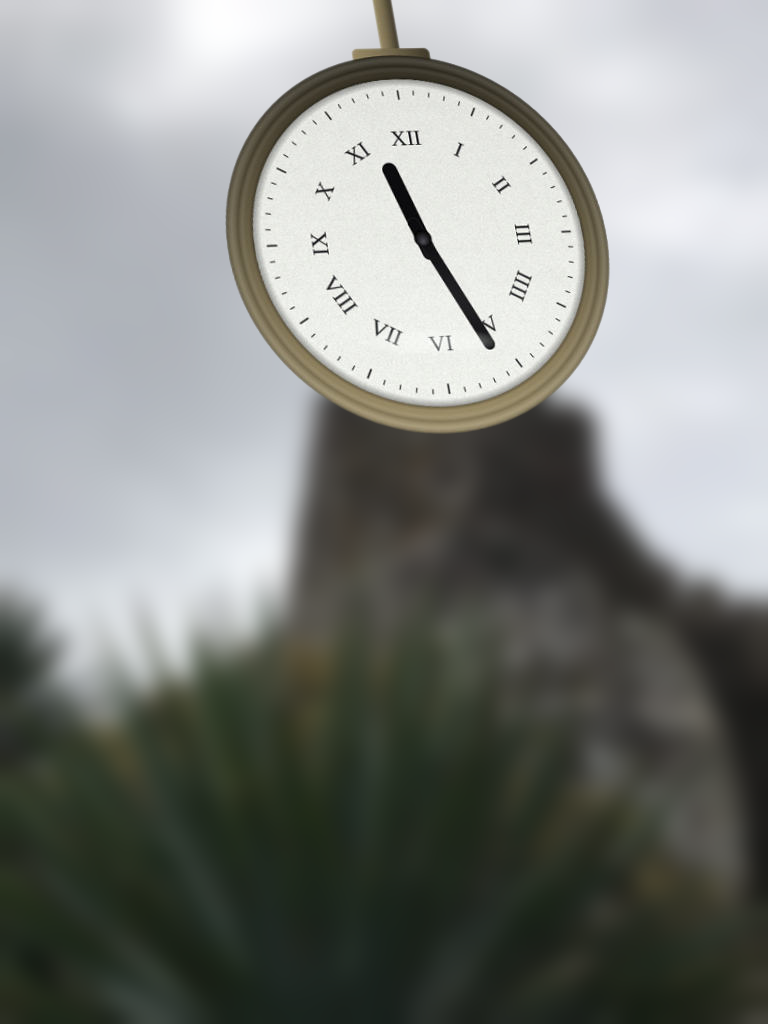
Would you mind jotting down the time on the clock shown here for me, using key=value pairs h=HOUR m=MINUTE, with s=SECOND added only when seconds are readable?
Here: h=11 m=26
